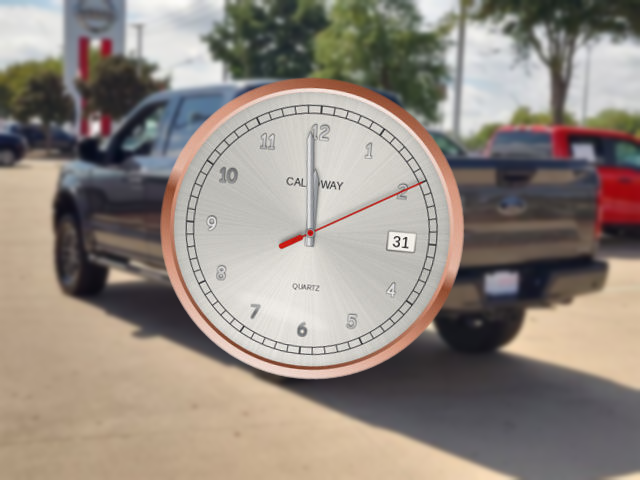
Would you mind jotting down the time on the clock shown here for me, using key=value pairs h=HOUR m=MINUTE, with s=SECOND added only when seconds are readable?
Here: h=11 m=59 s=10
